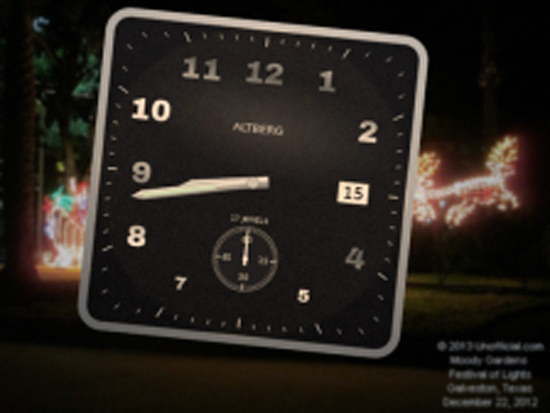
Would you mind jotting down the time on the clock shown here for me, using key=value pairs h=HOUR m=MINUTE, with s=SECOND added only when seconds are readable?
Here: h=8 m=43
